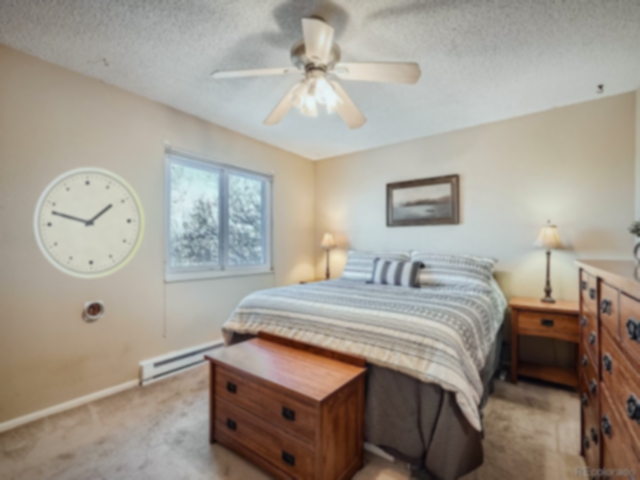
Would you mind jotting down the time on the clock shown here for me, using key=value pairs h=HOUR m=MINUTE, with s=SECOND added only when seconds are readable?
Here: h=1 m=48
